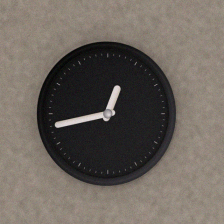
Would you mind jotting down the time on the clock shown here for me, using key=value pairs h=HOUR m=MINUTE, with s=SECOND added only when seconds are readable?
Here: h=12 m=43
